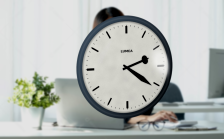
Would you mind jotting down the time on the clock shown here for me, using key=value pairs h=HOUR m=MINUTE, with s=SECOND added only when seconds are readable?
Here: h=2 m=21
